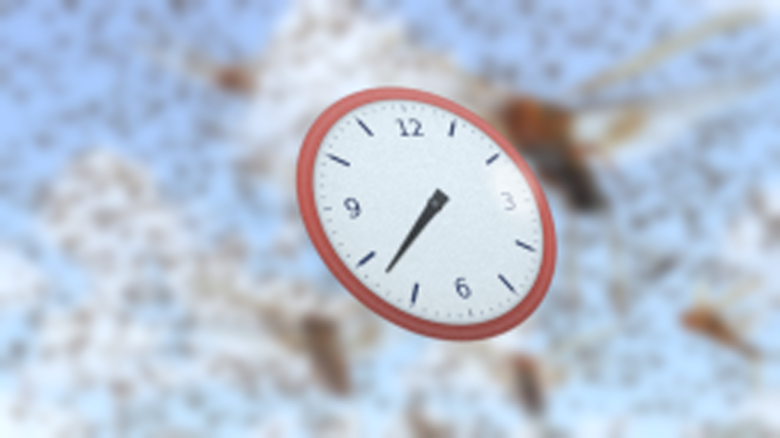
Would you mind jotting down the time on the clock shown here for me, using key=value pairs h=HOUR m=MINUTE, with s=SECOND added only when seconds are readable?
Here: h=7 m=38
